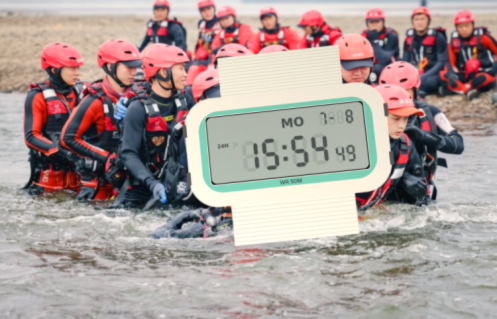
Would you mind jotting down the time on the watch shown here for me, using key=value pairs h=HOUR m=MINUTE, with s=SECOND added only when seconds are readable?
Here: h=15 m=54 s=49
